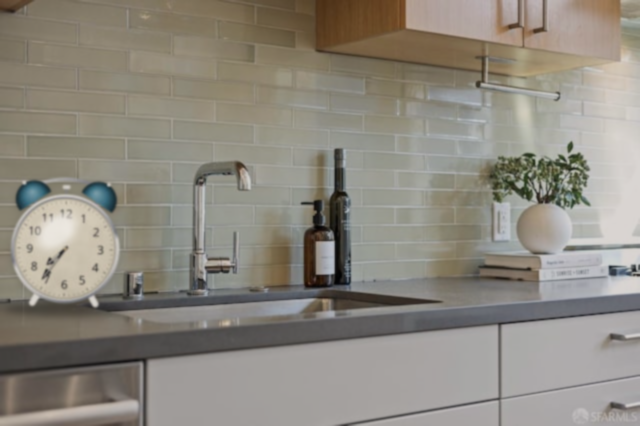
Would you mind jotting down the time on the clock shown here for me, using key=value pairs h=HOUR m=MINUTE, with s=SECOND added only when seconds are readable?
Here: h=7 m=36
